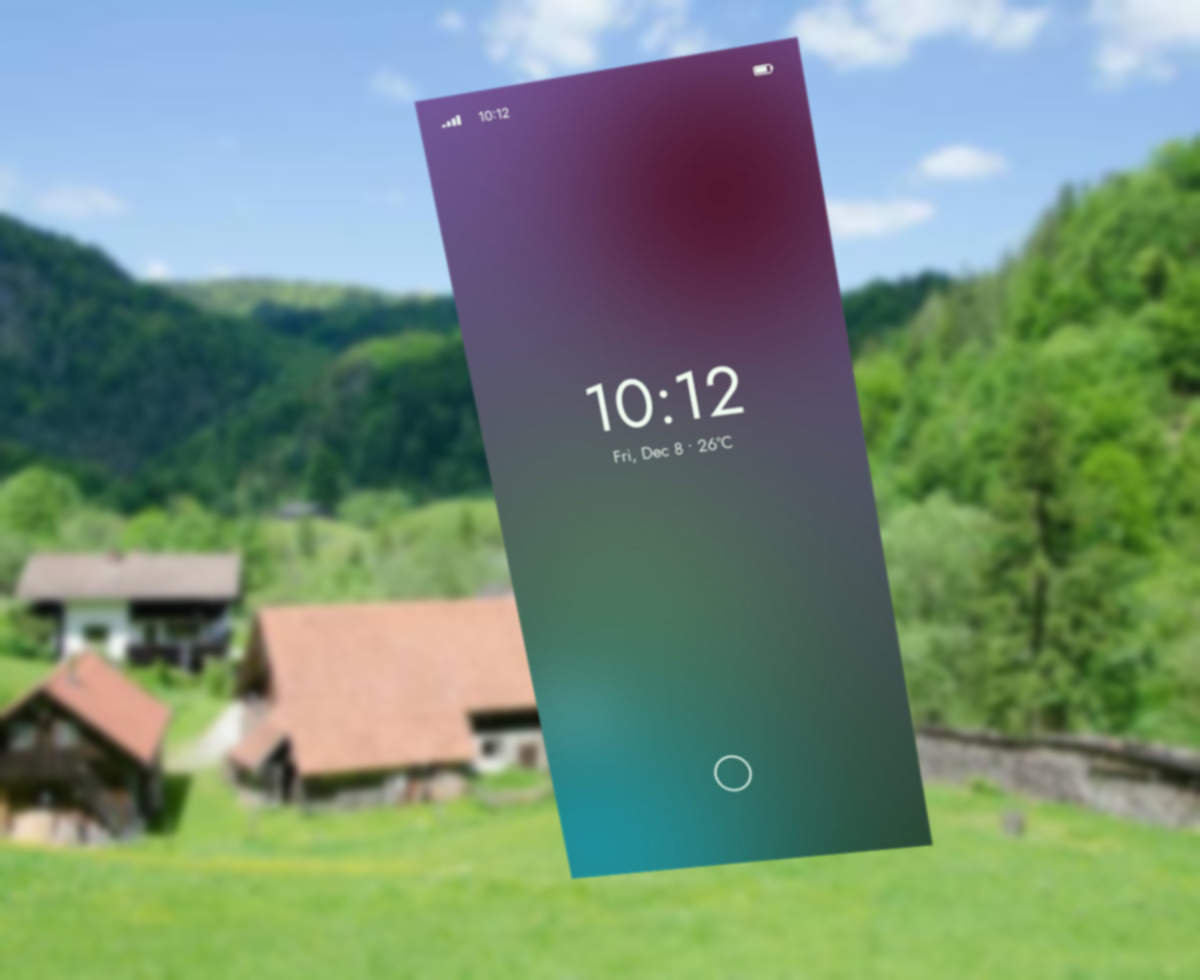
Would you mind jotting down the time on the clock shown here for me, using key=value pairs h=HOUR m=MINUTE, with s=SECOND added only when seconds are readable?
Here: h=10 m=12
